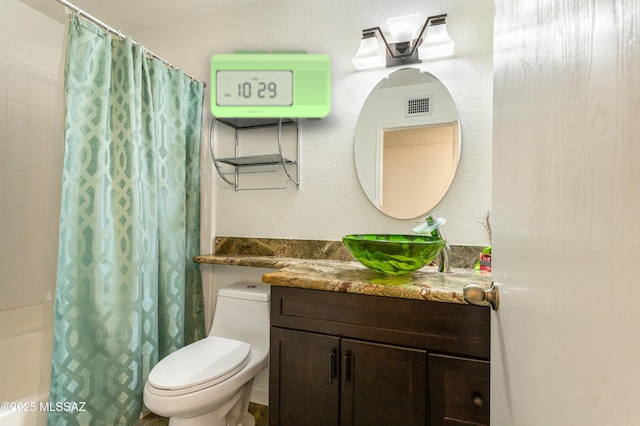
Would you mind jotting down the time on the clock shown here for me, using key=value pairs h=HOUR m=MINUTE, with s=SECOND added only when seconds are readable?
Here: h=10 m=29
